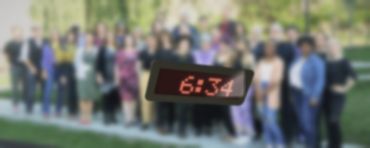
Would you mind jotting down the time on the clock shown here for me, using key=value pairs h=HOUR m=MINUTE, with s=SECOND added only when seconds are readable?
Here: h=6 m=34
